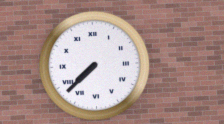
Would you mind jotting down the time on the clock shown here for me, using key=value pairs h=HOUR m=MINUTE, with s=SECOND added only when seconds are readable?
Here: h=7 m=38
